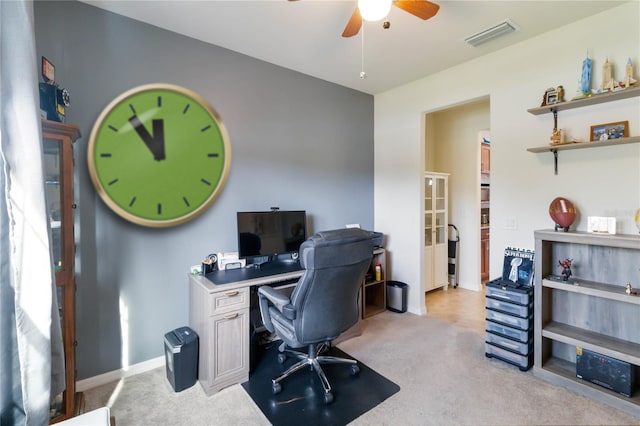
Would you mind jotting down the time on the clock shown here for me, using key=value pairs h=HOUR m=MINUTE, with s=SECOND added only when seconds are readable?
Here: h=11 m=54
